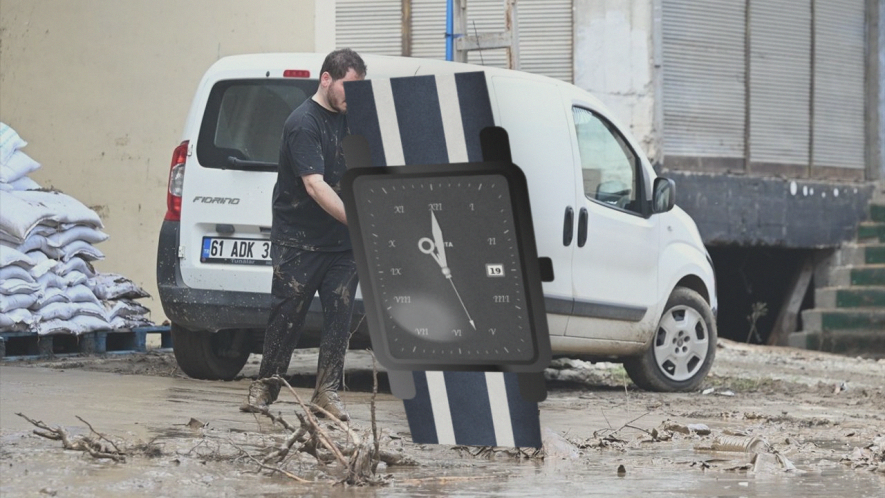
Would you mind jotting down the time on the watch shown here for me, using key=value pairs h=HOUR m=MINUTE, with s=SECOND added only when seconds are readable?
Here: h=10 m=59 s=27
